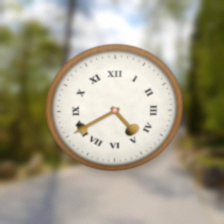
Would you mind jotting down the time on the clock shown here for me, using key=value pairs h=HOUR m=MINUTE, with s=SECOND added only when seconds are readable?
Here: h=4 m=40
